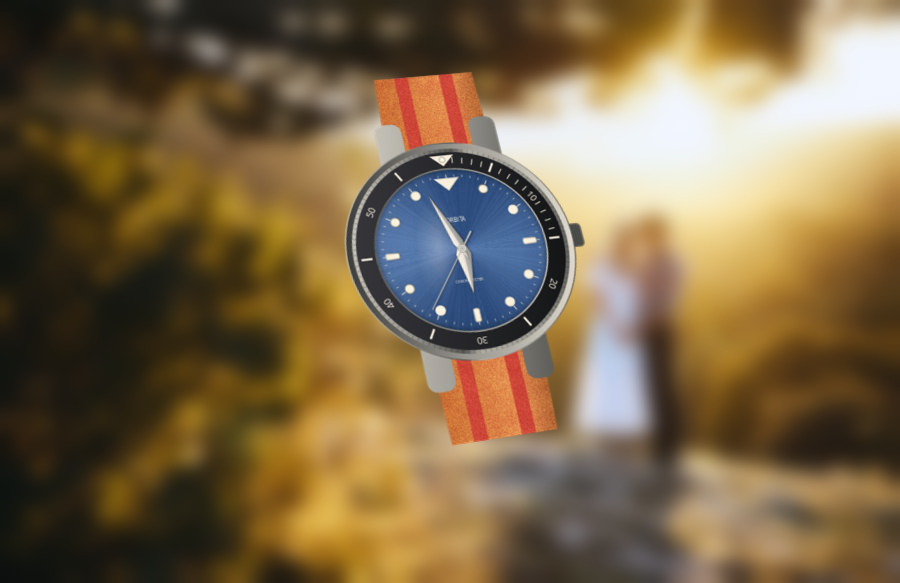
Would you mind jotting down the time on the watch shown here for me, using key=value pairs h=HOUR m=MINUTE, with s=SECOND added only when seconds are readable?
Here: h=5 m=56 s=36
